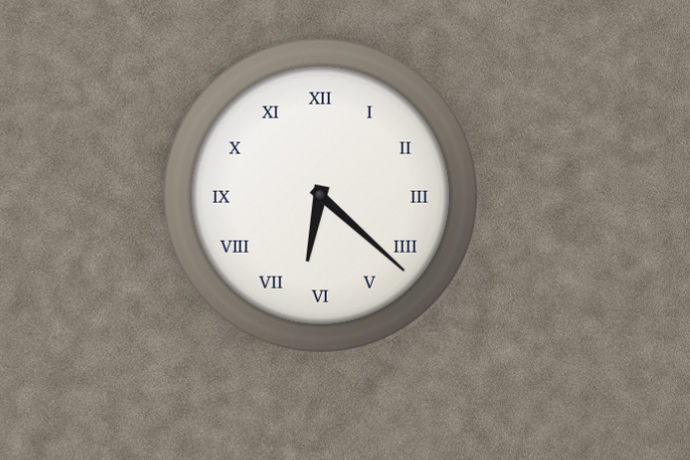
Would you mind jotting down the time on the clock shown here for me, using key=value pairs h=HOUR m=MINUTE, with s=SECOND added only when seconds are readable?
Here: h=6 m=22
